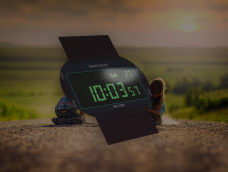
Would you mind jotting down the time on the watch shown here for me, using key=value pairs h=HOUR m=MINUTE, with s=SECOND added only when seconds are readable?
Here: h=10 m=3 s=57
